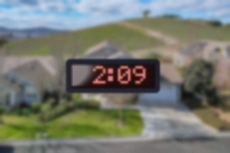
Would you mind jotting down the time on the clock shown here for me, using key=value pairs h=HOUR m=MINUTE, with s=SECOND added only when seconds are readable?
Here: h=2 m=9
